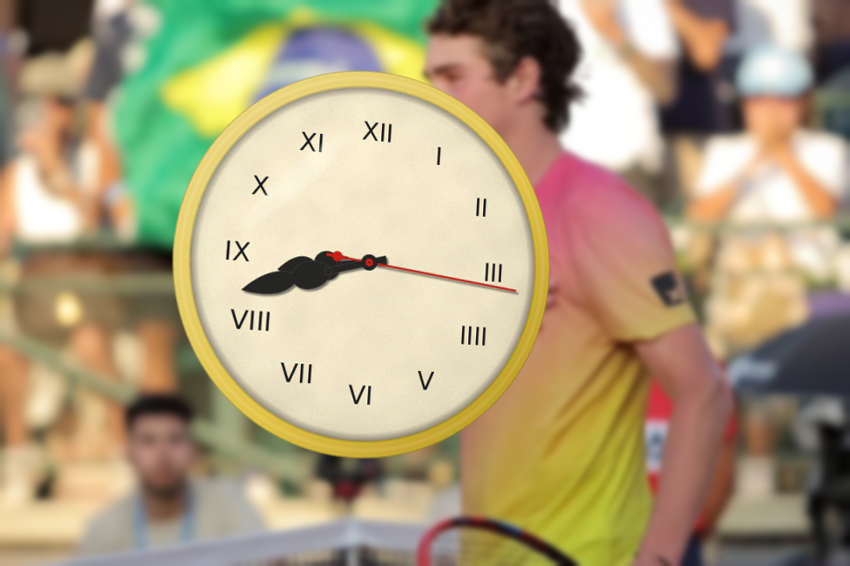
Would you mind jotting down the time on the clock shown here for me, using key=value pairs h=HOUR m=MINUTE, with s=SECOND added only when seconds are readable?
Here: h=8 m=42 s=16
